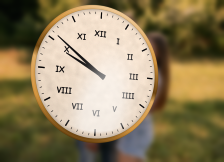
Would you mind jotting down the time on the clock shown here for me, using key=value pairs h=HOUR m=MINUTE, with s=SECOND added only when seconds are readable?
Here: h=9 m=51
